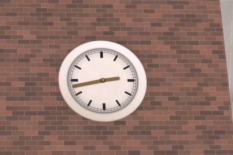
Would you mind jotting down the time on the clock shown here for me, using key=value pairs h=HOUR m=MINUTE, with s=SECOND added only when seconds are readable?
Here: h=2 m=43
